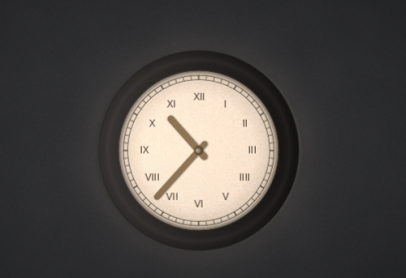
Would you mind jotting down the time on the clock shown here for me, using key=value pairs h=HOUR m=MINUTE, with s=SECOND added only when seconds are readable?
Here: h=10 m=37
